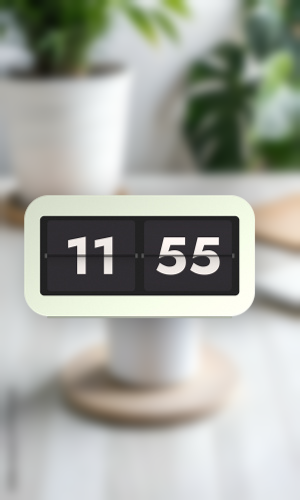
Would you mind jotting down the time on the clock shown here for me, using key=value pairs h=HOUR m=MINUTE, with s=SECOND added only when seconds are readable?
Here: h=11 m=55
